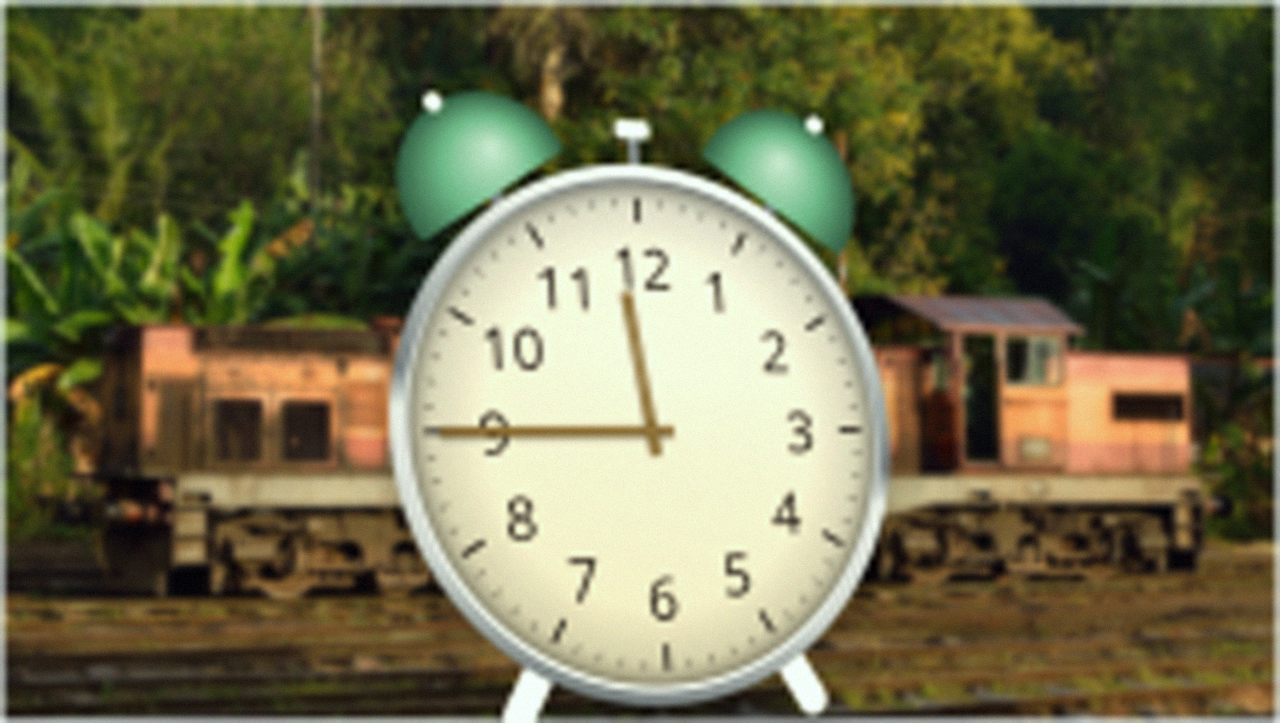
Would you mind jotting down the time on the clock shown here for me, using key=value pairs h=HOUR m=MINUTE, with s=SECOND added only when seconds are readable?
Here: h=11 m=45
